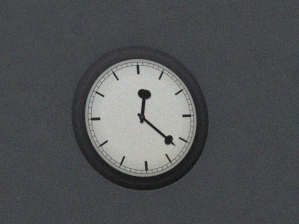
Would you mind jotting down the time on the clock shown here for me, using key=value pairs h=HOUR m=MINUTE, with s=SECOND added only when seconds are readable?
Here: h=12 m=22
